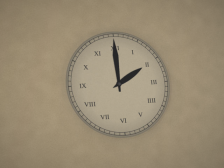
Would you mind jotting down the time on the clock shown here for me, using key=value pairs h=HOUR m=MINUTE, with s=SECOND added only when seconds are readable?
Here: h=2 m=0
